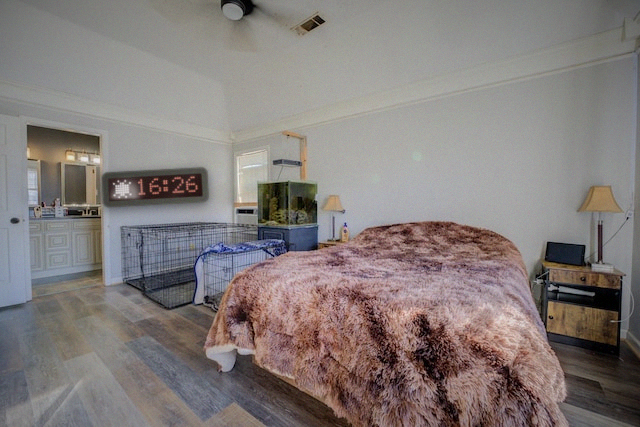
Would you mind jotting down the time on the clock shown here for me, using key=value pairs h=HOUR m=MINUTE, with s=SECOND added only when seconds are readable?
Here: h=16 m=26
